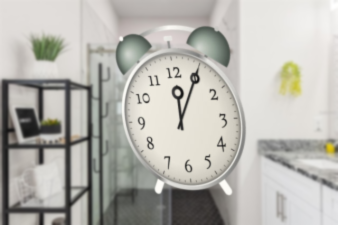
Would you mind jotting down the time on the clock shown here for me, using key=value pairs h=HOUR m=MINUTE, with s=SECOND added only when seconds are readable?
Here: h=12 m=5
